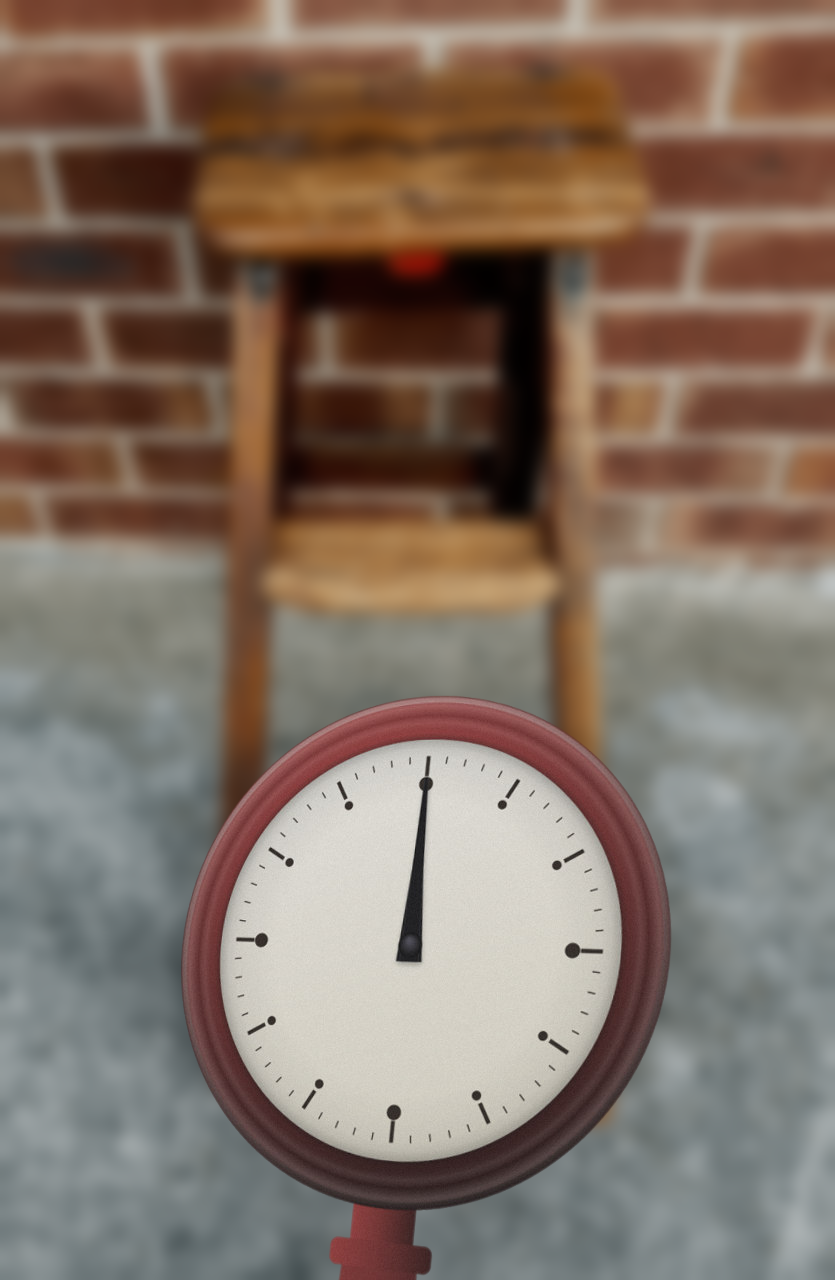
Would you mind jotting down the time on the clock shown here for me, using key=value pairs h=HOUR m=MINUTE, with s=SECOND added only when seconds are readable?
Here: h=12 m=0
